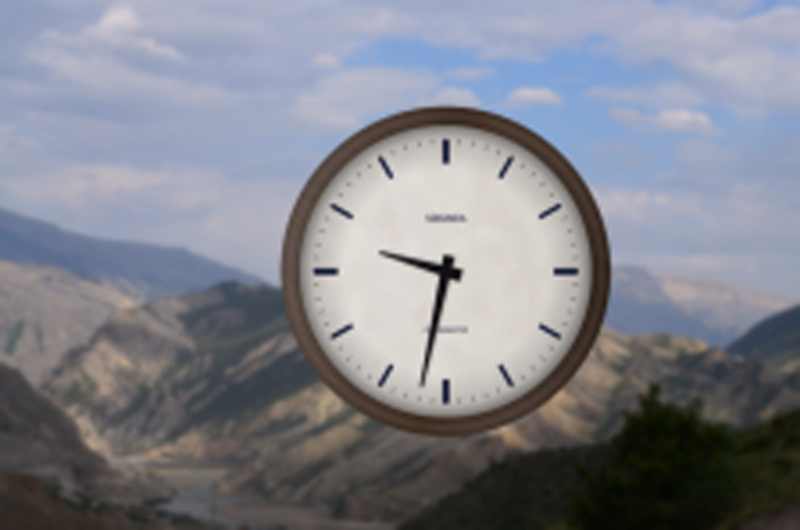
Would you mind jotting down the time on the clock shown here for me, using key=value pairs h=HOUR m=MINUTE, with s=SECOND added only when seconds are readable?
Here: h=9 m=32
